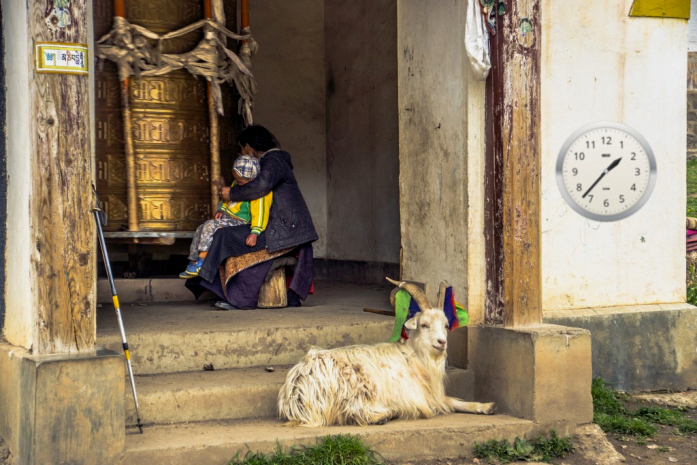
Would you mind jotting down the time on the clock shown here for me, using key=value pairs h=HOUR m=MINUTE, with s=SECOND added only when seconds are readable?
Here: h=1 m=37
